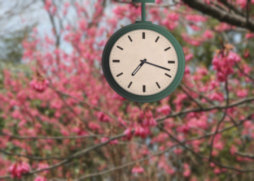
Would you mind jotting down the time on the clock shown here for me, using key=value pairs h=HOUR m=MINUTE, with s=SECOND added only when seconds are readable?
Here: h=7 m=18
